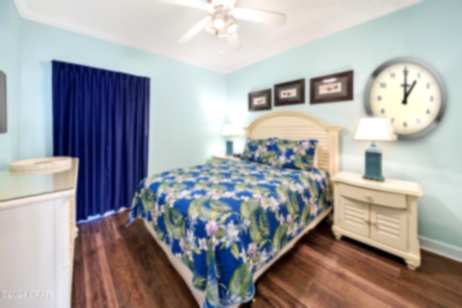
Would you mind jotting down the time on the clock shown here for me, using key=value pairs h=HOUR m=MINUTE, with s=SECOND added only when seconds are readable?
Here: h=1 m=0
